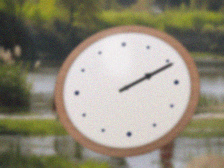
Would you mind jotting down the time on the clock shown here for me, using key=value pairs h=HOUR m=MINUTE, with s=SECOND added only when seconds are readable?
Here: h=2 m=11
